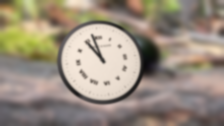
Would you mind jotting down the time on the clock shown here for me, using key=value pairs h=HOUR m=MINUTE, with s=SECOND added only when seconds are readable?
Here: h=10 m=58
